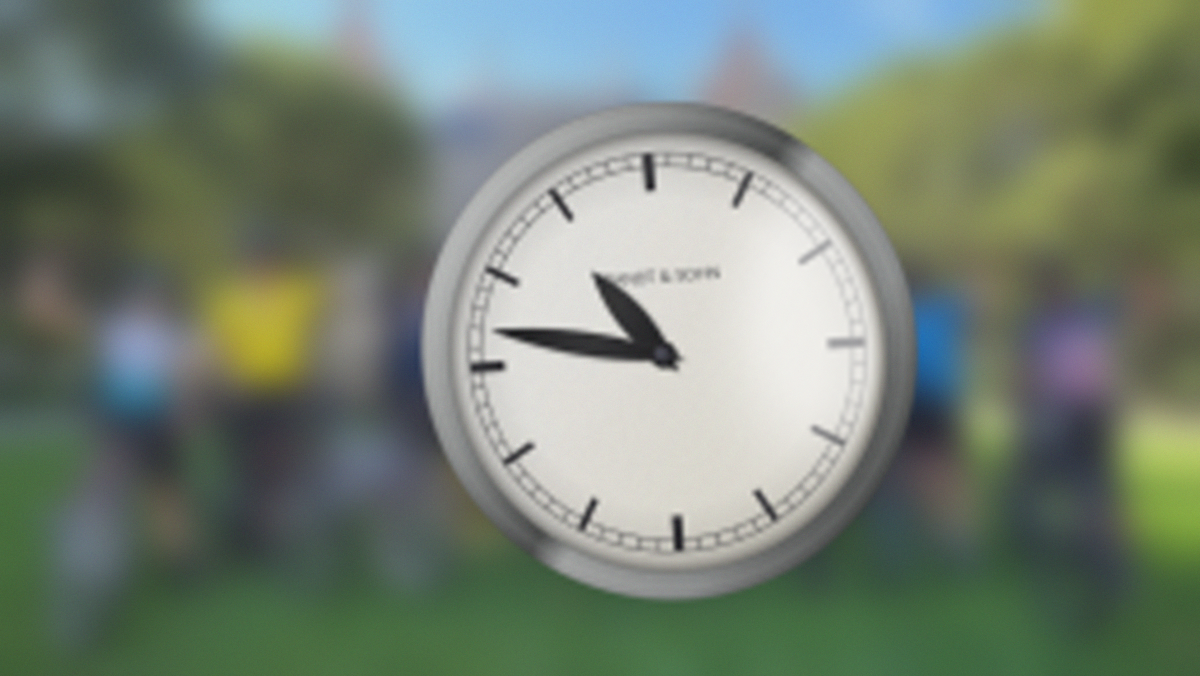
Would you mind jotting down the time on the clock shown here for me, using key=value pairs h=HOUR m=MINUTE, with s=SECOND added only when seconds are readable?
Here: h=10 m=47
